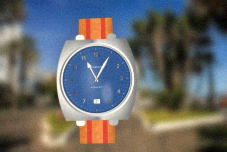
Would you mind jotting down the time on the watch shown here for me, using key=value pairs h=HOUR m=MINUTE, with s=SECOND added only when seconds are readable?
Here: h=11 m=5
